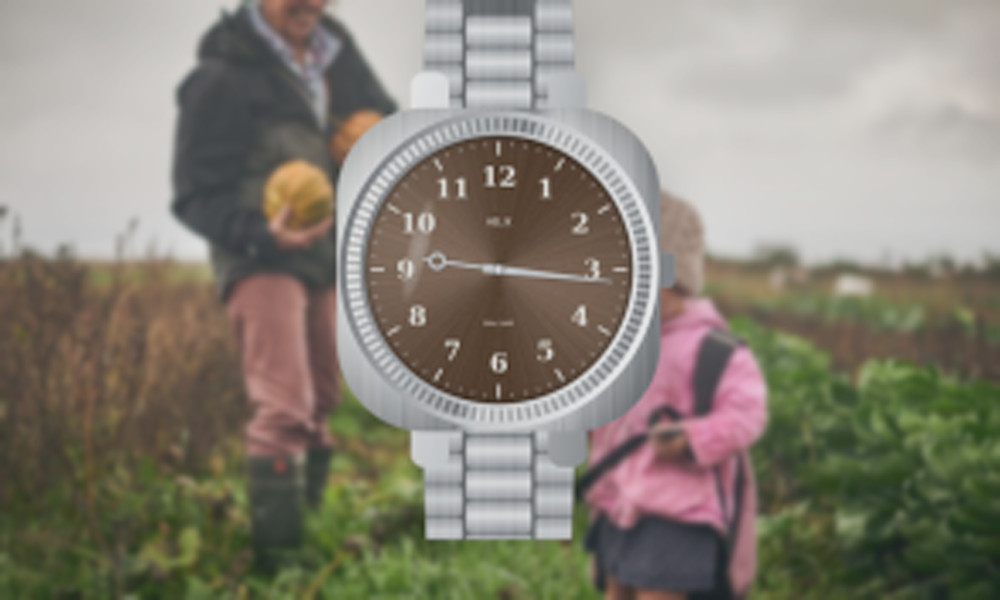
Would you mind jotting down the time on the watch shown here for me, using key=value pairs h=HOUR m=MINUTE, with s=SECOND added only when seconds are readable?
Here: h=9 m=16
